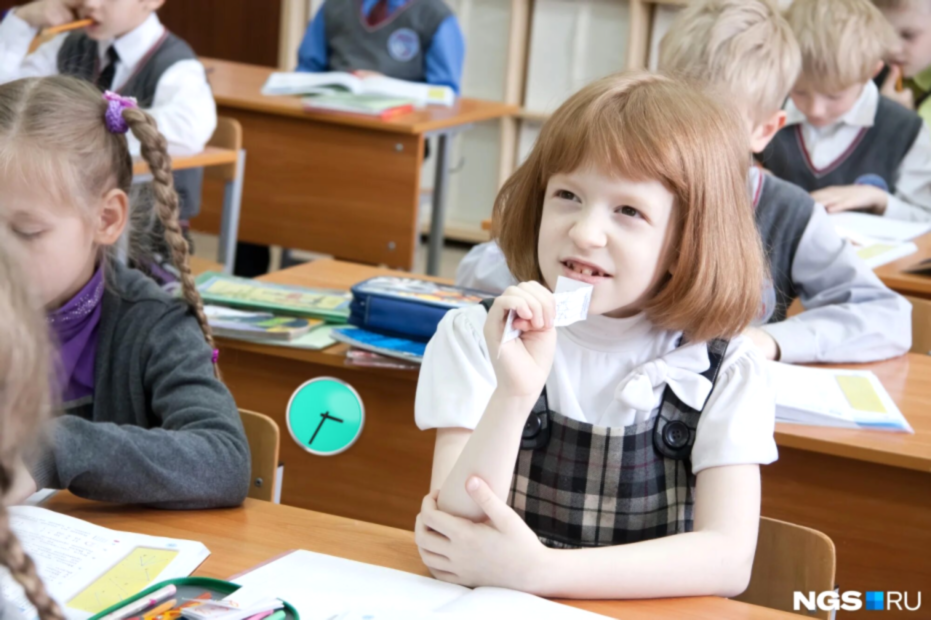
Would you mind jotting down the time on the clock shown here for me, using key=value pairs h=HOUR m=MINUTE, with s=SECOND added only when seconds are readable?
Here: h=3 m=35
